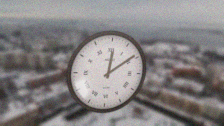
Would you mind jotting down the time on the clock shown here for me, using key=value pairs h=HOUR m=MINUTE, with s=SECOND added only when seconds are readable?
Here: h=12 m=9
